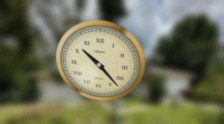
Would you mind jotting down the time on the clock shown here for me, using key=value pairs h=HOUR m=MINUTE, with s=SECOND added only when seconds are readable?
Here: h=10 m=23
